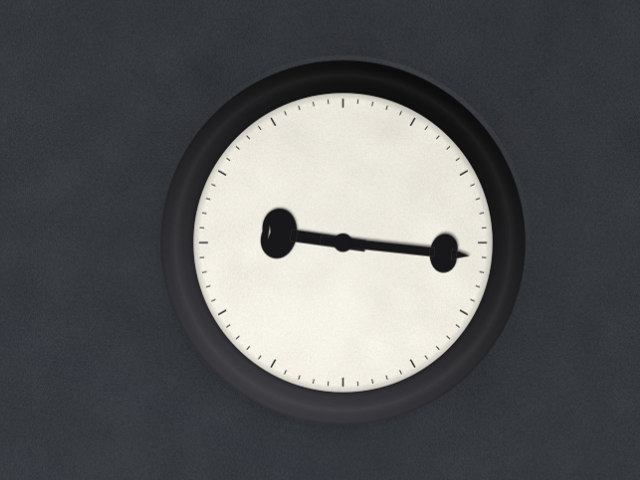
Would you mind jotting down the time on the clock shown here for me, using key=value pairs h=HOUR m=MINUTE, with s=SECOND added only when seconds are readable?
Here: h=9 m=16
